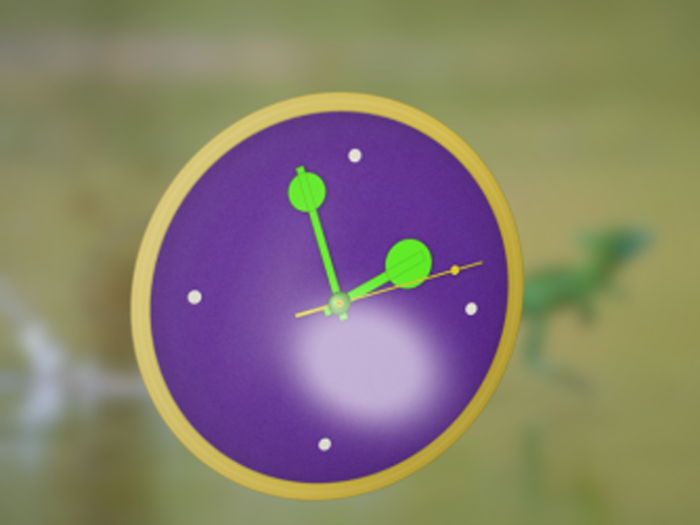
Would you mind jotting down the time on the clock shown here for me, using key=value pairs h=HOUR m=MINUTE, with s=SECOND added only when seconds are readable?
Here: h=1 m=56 s=12
